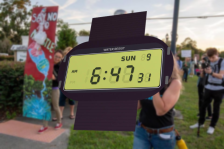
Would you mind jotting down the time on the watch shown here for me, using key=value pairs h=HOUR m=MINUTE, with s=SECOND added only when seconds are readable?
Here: h=6 m=47 s=31
